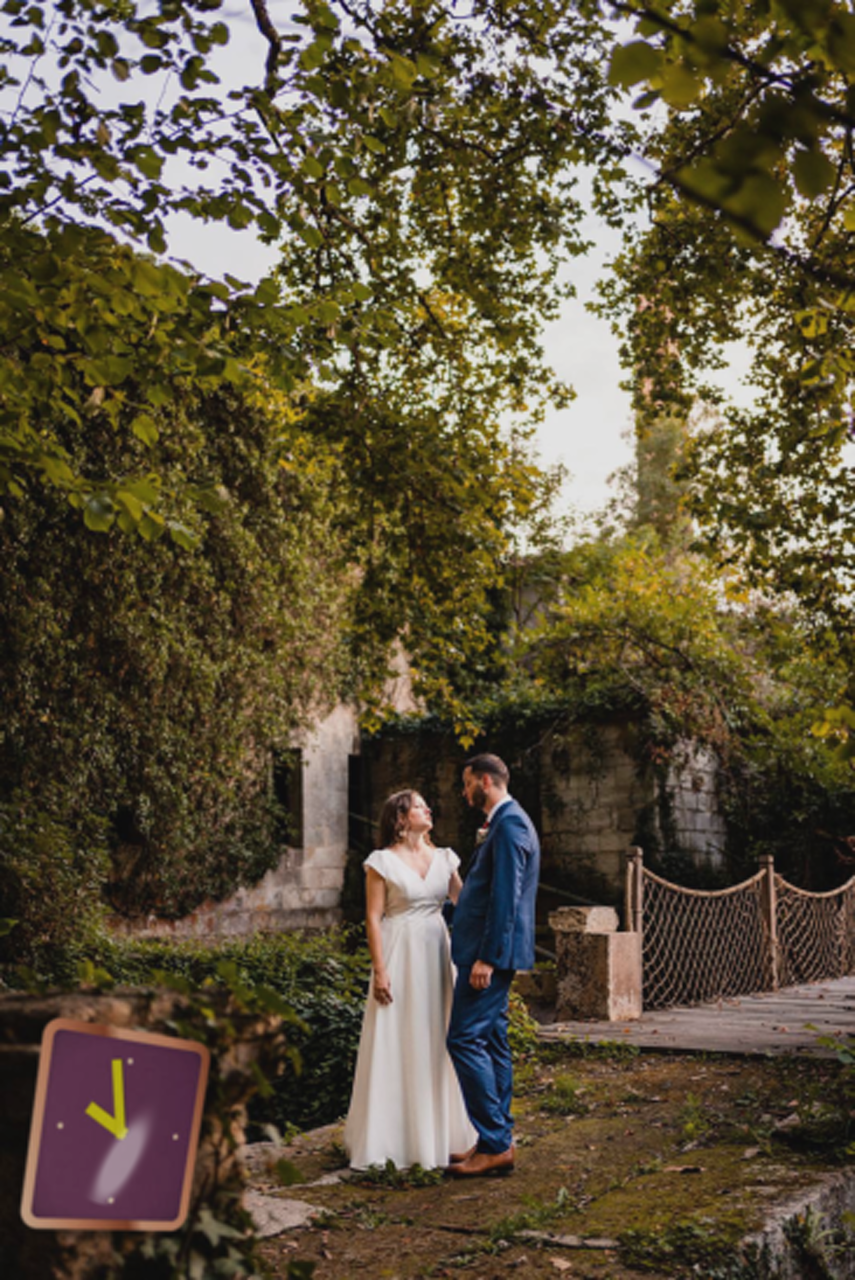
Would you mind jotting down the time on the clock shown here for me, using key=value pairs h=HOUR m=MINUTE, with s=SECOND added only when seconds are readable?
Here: h=9 m=58
